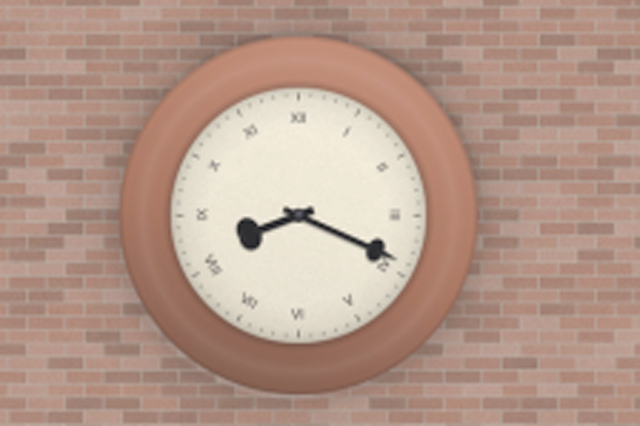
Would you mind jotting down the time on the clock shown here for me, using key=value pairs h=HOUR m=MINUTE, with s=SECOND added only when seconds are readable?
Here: h=8 m=19
